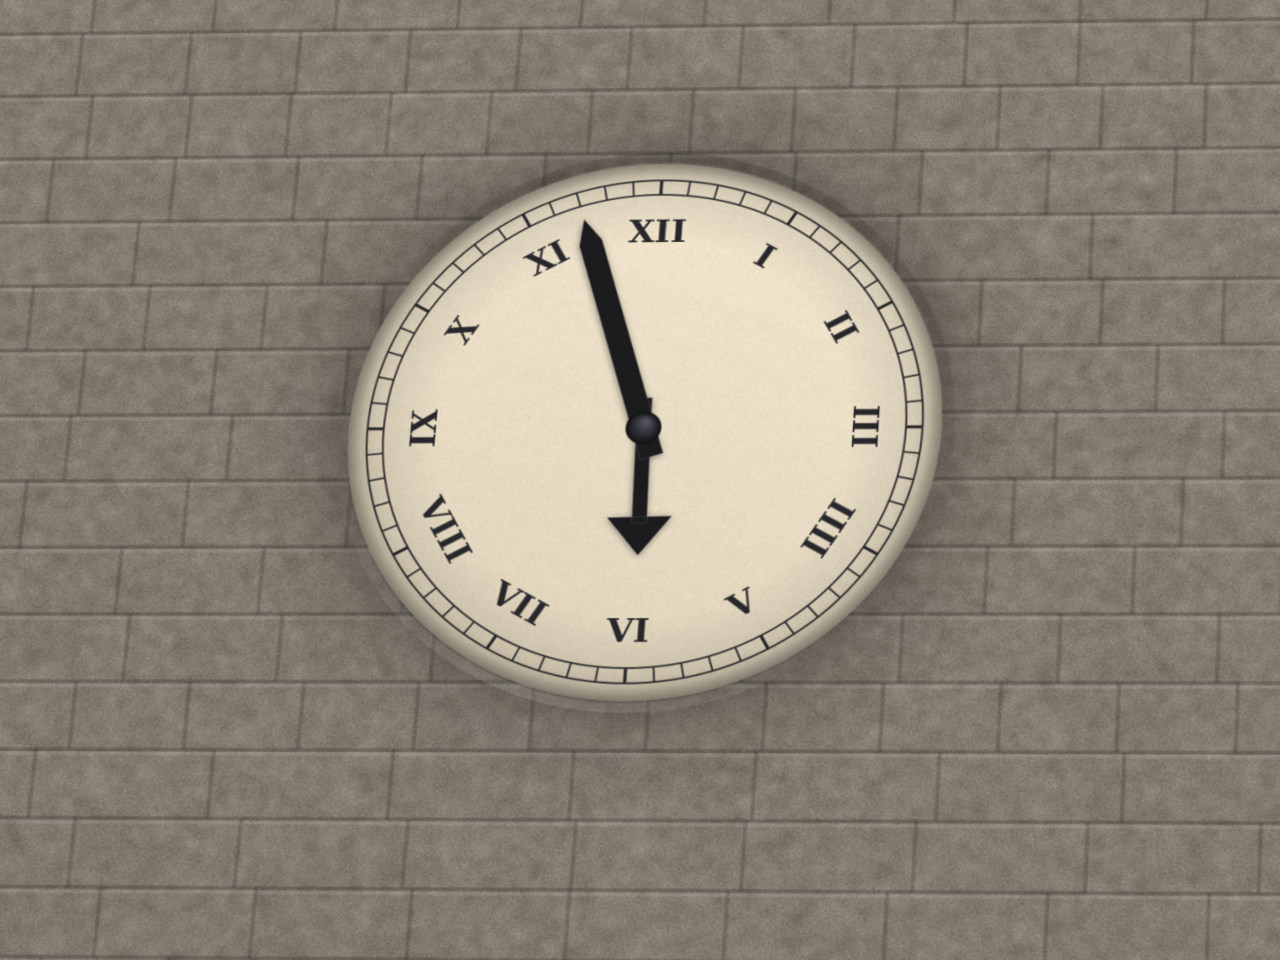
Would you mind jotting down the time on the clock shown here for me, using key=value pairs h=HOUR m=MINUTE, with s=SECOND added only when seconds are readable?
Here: h=5 m=57
